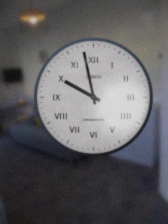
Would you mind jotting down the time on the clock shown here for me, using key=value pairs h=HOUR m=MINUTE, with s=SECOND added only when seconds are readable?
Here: h=9 m=58
